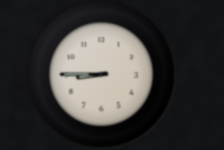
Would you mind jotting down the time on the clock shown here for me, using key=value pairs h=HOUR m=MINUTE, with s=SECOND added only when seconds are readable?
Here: h=8 m=45
